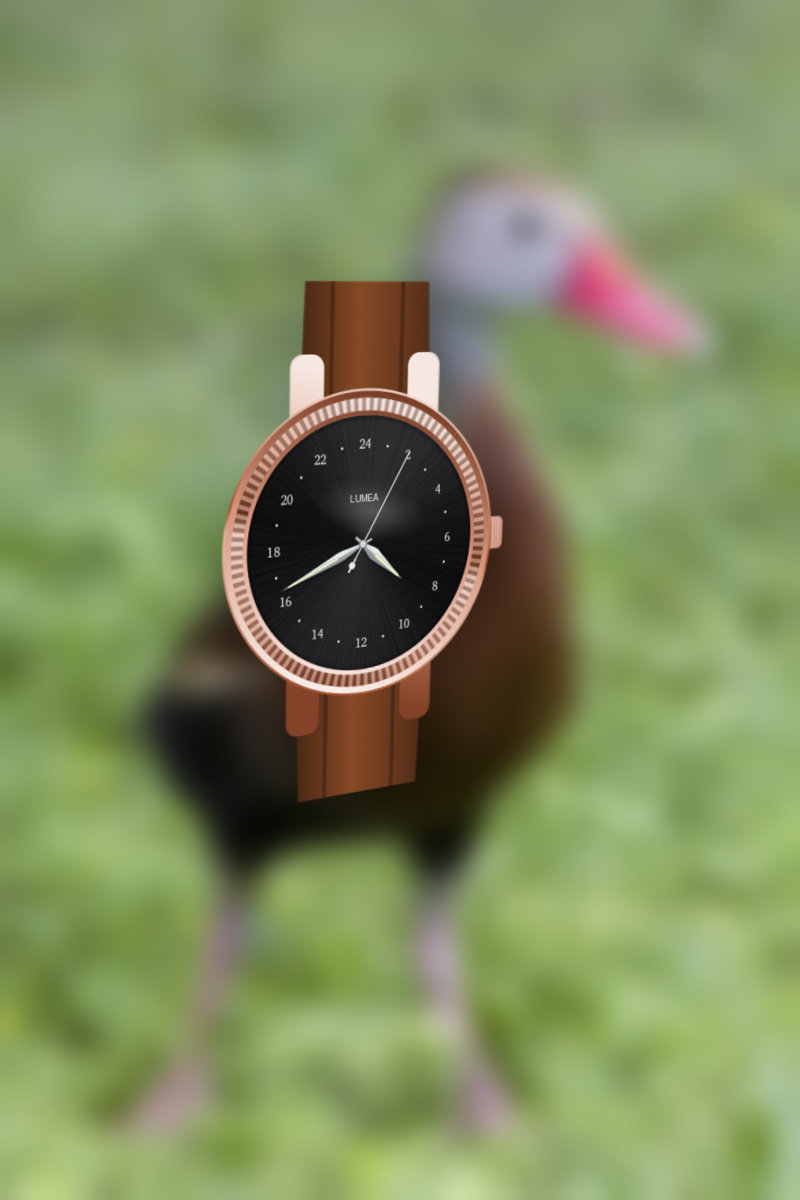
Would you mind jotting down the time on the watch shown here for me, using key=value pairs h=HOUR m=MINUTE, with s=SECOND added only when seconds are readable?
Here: h=8 m=41 s=5
